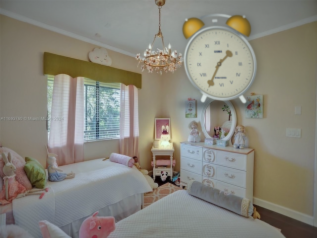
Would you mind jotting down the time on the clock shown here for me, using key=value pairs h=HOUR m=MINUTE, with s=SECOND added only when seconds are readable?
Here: h=1 m=35
